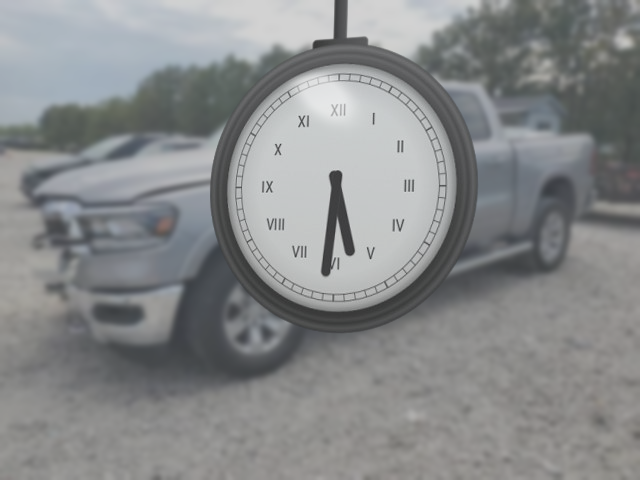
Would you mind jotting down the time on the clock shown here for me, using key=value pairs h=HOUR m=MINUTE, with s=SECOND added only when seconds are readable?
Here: h=5 m=31
